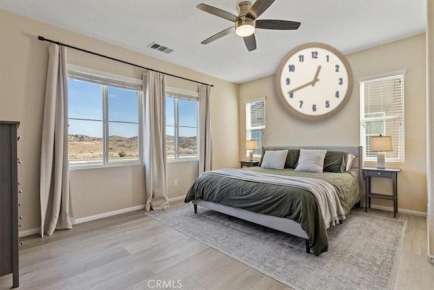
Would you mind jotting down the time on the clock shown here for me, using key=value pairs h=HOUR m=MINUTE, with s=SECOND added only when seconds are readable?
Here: h=12 m=41
